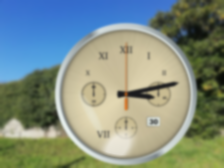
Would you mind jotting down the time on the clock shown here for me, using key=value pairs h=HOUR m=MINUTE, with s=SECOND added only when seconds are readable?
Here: h=3 m=13
